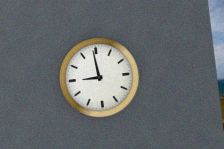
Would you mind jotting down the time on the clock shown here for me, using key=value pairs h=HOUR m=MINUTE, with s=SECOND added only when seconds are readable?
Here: h=8 m=59
